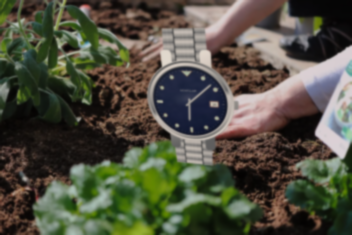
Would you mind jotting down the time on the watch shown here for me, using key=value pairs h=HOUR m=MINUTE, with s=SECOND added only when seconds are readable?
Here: h=6 m=8
